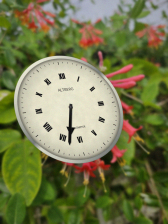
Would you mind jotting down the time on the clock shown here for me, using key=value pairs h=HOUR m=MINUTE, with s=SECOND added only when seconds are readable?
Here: h=6 m=33
